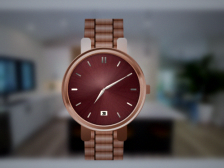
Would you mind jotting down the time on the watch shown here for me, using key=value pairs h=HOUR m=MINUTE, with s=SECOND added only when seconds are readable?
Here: h=7 m=10
